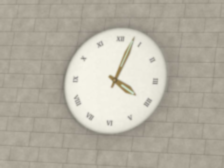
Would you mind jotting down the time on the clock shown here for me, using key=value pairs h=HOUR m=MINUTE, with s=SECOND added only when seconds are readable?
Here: h=4 m=3
